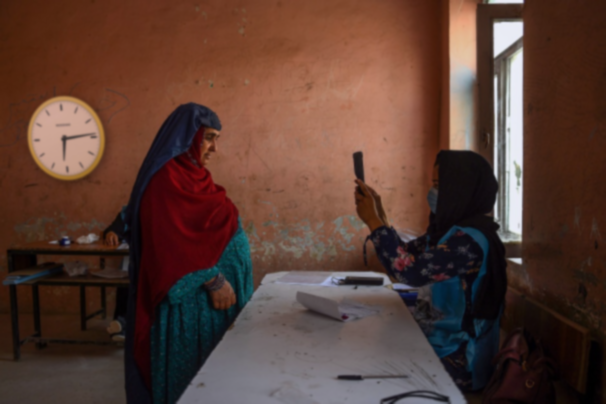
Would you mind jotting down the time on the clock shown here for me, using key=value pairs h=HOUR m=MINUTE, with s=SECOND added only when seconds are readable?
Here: h=6 m=14
